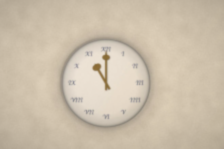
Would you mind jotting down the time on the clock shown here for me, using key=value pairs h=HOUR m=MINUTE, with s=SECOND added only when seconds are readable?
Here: h=11 m=0
